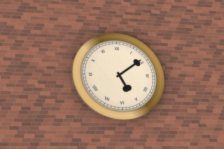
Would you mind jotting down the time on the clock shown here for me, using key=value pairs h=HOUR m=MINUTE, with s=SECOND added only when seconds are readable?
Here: h=5 m=9
